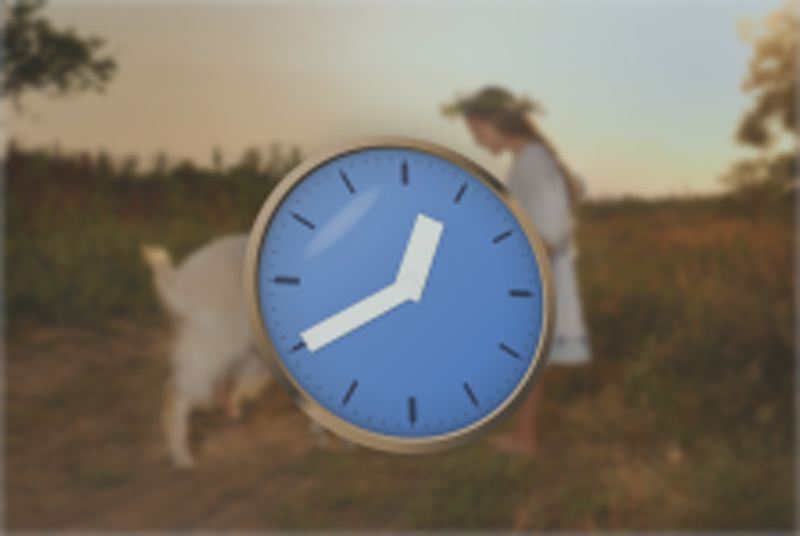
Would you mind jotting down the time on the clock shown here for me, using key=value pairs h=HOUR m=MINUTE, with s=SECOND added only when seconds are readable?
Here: h=12 m=40
